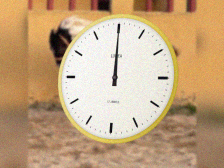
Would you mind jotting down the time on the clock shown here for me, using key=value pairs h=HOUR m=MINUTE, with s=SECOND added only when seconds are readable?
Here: h=12 m=0
